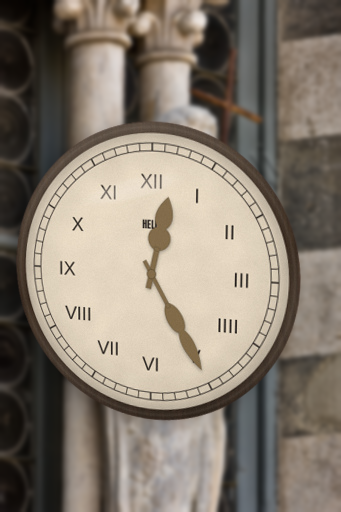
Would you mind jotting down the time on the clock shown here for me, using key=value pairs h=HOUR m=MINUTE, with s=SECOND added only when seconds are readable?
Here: h=12 m=25
